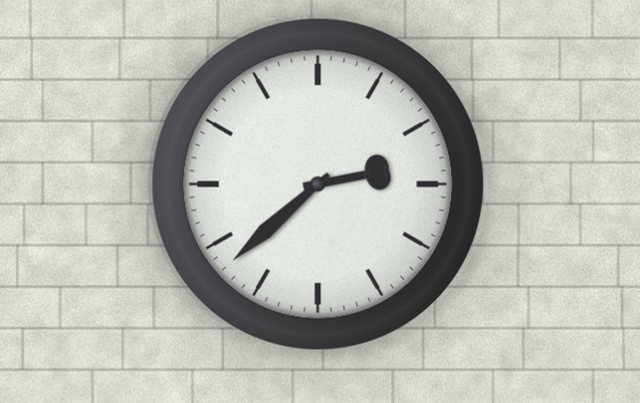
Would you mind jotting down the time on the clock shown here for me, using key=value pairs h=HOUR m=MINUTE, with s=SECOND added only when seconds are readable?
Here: h=2 m=38
